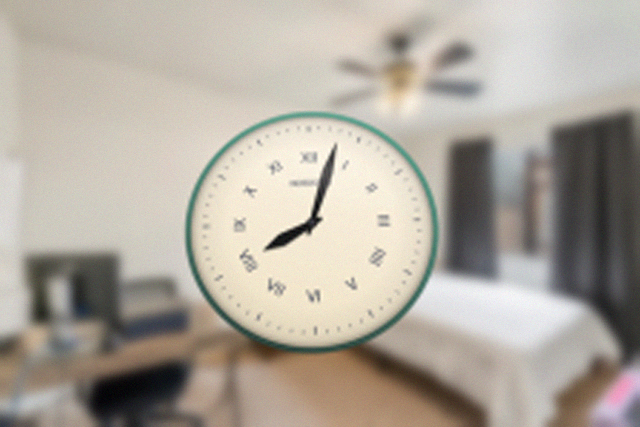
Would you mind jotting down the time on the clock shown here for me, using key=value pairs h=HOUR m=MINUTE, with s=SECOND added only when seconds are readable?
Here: h=8 m=3
